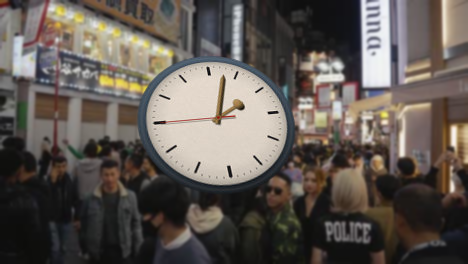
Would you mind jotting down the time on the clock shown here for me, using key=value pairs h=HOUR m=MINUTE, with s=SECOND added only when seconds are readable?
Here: h=2 m=2 s=45
